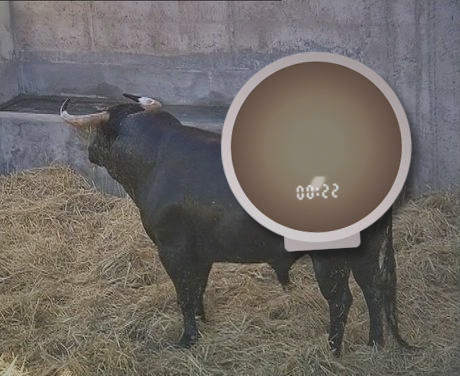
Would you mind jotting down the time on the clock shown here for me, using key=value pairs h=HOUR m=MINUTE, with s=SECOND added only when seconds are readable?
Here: h=0 m=22
